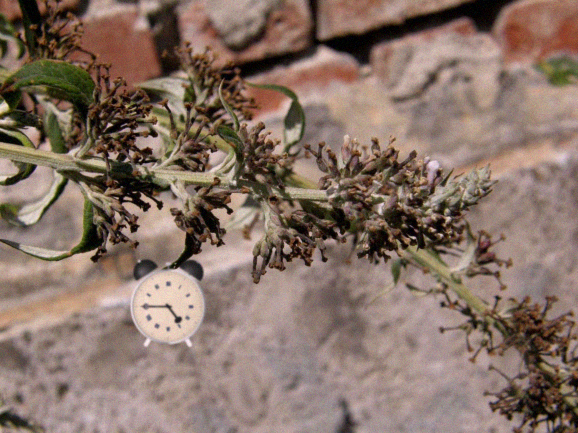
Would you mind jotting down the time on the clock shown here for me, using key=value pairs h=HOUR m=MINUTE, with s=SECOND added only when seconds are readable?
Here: h=4 m=45
